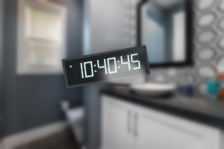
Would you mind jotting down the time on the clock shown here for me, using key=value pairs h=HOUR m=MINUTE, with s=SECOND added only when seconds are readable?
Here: h=10 m=40 s=45
